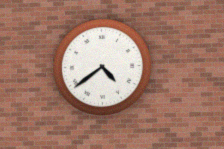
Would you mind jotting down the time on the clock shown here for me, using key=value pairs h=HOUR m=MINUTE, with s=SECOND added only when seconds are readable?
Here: h=4 m=39
